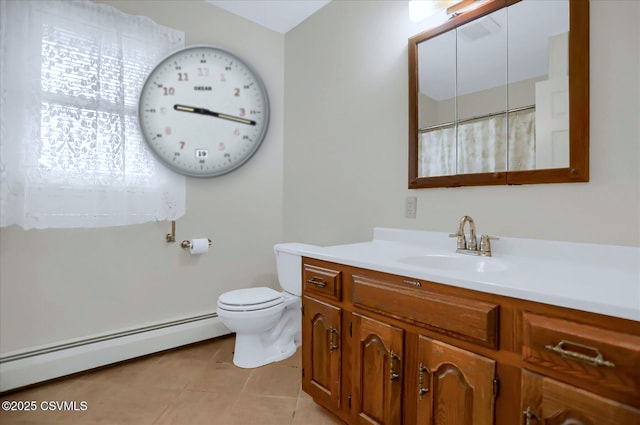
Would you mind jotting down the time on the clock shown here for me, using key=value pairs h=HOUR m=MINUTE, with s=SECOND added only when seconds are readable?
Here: h=9 m=17
